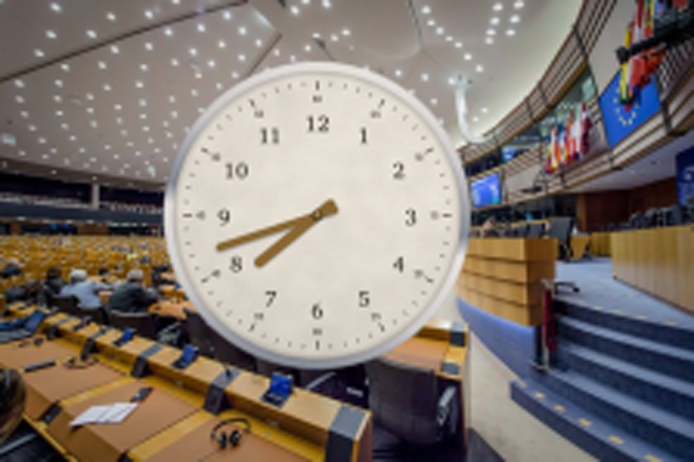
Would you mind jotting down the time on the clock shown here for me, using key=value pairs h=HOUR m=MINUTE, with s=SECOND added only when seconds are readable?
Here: h=7 m=42
